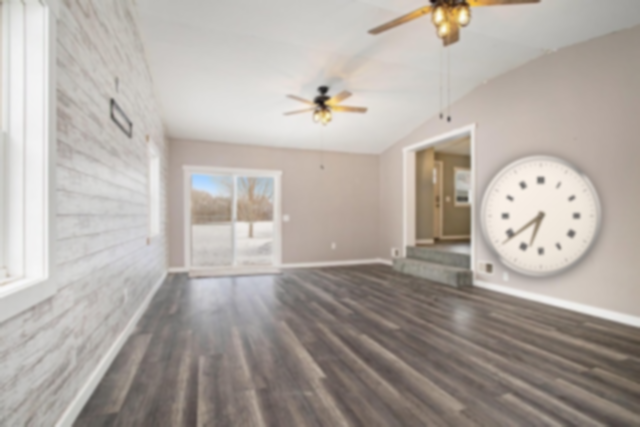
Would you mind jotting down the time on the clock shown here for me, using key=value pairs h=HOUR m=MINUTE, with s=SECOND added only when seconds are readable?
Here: h=6 m=39
